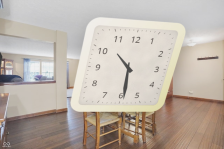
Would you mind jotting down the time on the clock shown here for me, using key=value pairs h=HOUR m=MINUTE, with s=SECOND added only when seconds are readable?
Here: h=10 m=29
